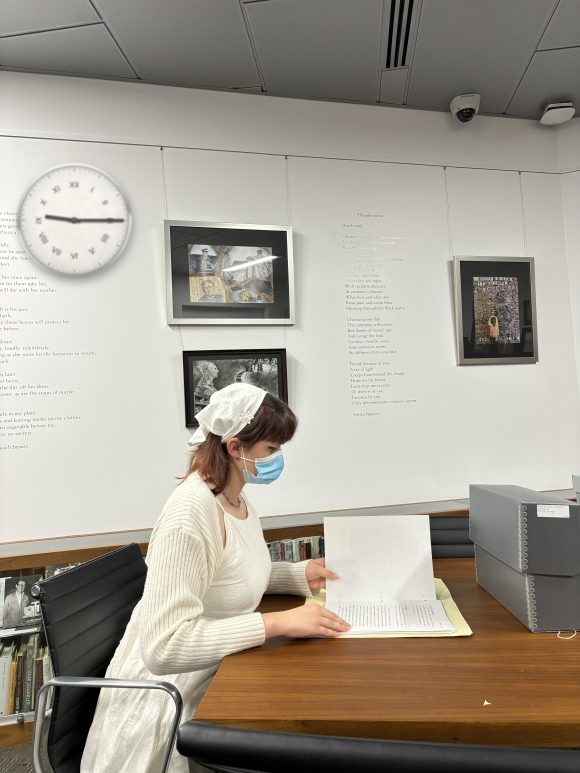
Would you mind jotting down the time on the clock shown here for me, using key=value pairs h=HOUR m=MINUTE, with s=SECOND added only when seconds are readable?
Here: h=9 m=15
